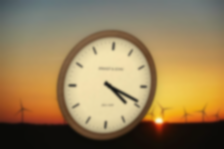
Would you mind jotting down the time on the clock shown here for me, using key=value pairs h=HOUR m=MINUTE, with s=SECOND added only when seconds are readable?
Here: h=4 m=19
